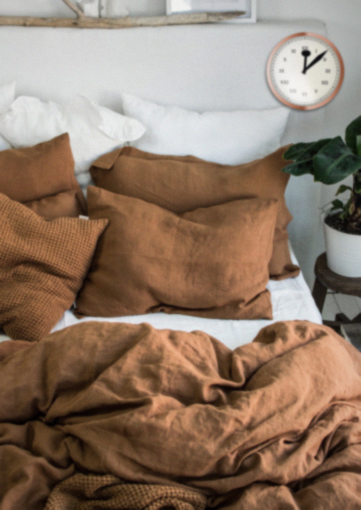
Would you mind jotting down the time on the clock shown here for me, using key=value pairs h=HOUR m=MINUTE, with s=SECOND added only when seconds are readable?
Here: h=12 m=8
